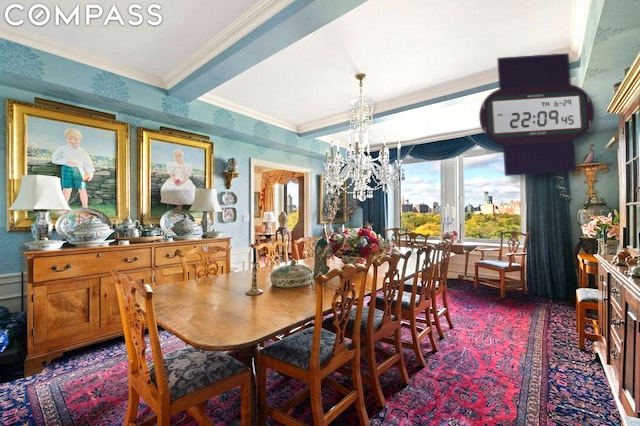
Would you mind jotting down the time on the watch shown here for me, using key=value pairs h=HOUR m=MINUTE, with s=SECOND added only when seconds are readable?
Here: h=22 m=9 s=45
